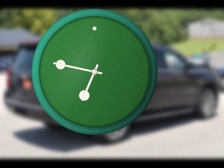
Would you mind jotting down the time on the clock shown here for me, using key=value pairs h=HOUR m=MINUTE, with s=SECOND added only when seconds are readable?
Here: h=6 m=47
